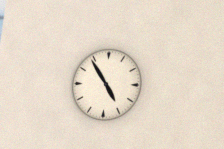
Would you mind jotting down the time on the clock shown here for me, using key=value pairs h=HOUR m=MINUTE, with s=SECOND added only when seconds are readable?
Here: h=4 m=54
